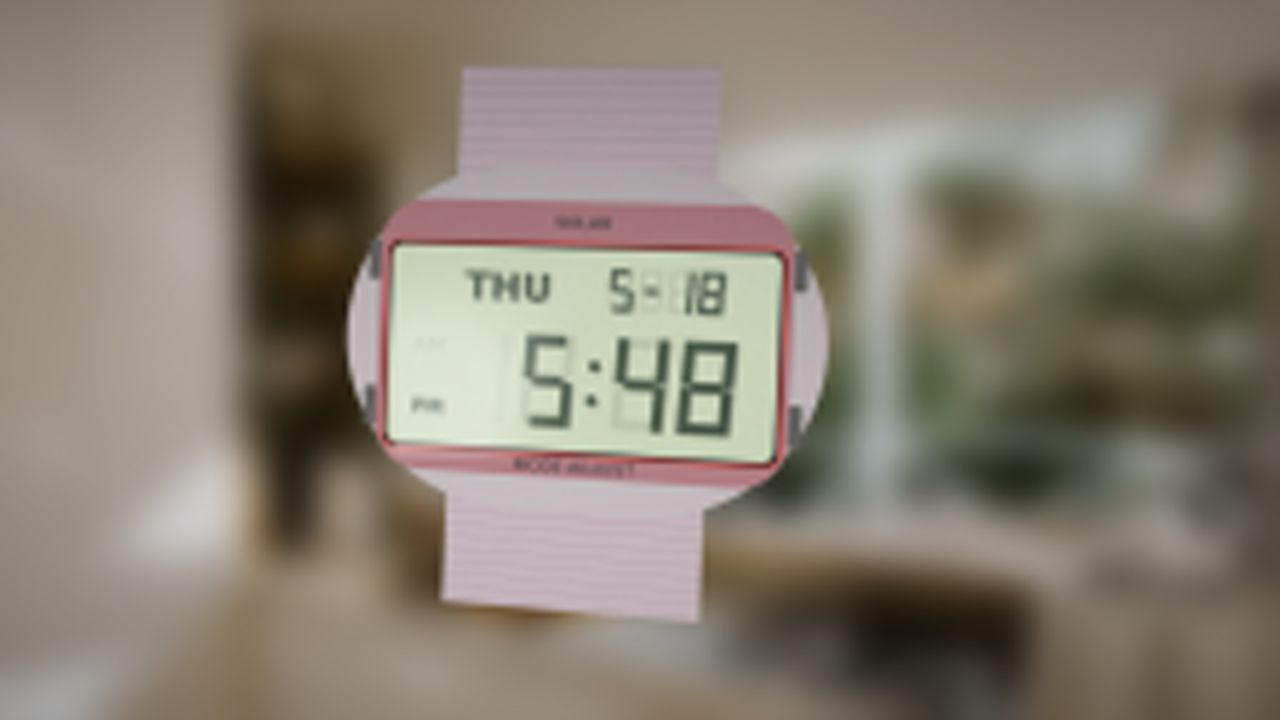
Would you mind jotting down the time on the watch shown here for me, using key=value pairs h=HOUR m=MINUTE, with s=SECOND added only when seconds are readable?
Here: h=5 m=48
